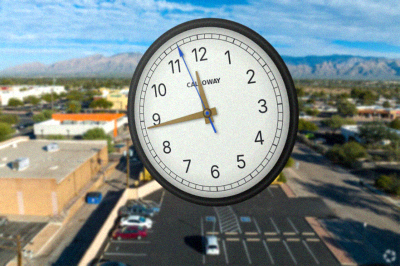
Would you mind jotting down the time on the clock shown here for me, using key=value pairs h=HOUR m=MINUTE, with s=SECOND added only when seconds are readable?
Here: h=11 m=43 s=57
